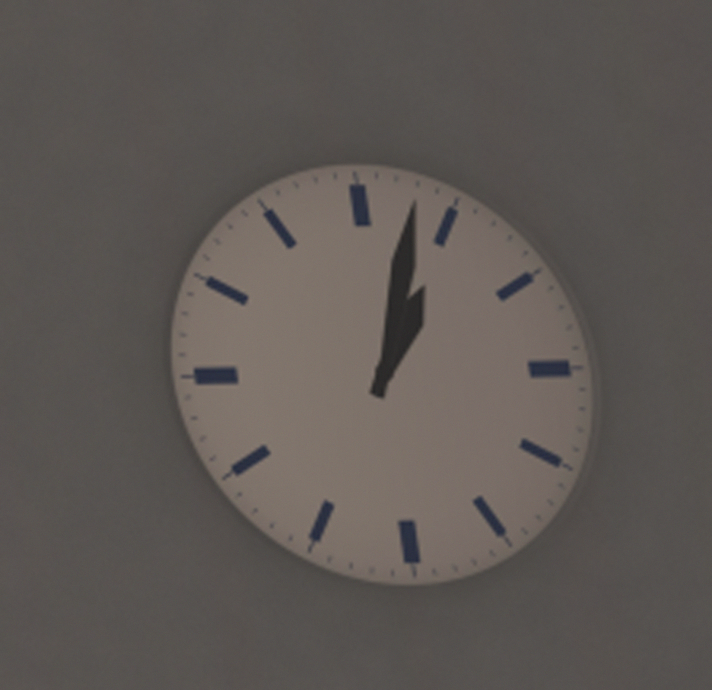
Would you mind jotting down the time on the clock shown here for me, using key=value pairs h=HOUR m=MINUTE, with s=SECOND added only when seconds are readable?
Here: h=1 m=3
